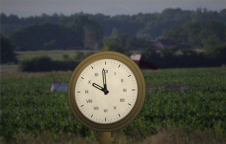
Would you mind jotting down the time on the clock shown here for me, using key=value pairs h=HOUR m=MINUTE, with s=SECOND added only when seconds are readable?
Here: h=9 m=59
